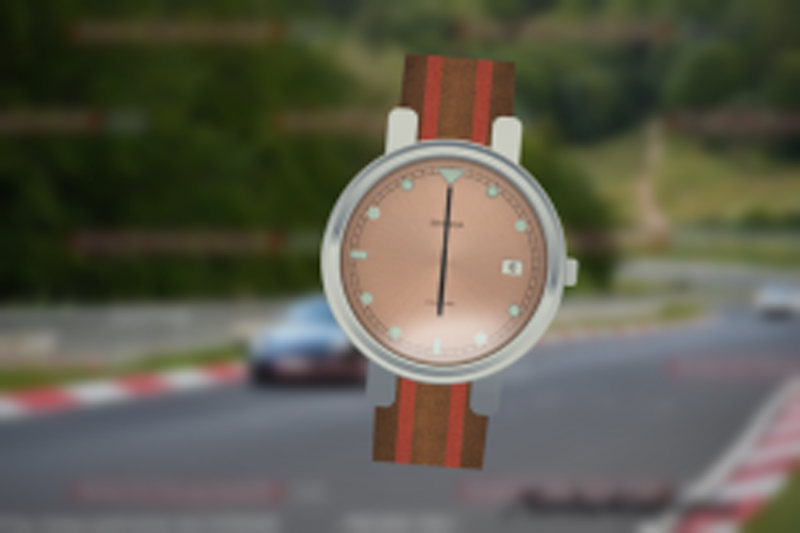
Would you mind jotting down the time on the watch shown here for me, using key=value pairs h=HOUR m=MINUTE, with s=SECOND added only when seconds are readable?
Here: h=6 m=0
